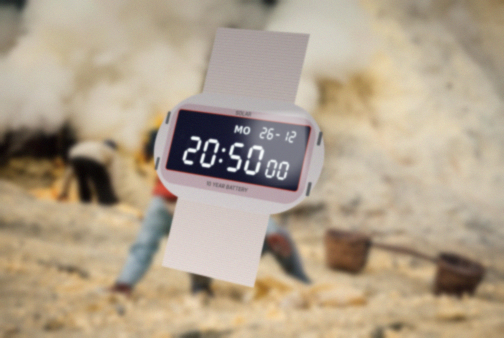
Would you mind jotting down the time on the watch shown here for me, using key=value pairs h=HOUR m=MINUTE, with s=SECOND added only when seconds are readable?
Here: h=20 m=50 s=0
